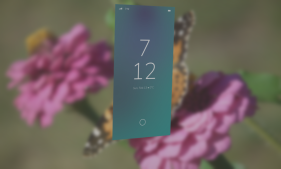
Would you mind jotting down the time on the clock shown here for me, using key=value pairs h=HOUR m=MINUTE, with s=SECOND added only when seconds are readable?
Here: h=7 m=12
